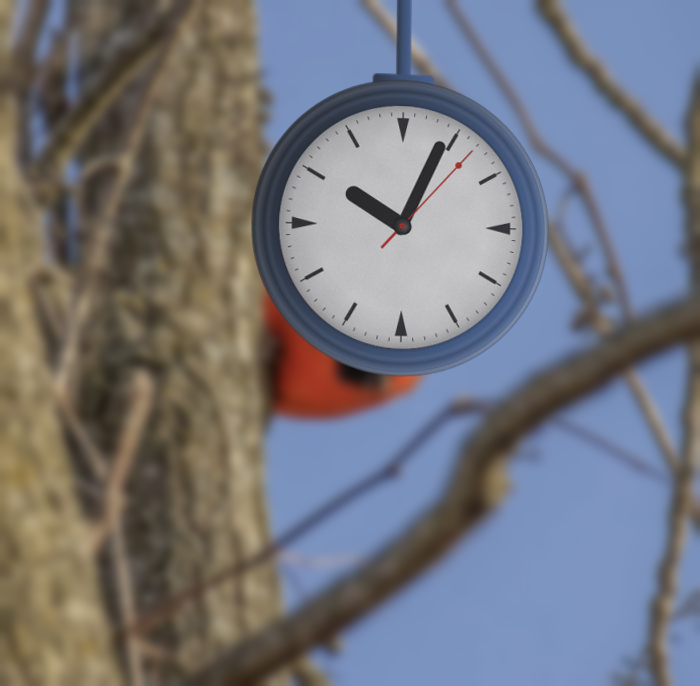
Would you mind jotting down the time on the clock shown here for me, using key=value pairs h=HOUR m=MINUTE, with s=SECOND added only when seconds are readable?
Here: h=10 m=4 s=7
